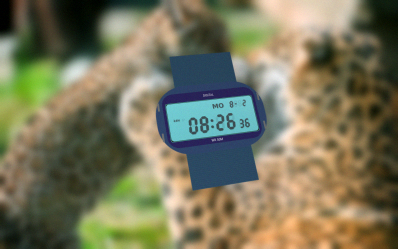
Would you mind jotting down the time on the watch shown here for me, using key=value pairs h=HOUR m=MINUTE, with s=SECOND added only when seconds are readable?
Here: h=8 m=26 s=36
